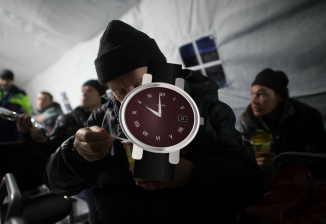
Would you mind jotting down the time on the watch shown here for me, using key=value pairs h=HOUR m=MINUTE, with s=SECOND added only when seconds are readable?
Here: h=9 m=59
